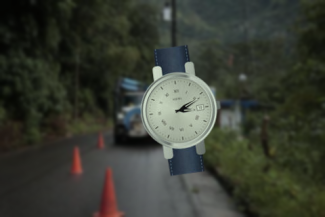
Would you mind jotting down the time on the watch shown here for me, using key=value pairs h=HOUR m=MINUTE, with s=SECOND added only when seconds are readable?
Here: h=3 m=11
